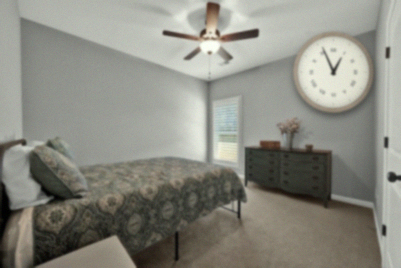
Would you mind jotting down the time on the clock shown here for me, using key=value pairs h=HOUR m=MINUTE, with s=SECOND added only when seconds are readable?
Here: h=12 m=56
